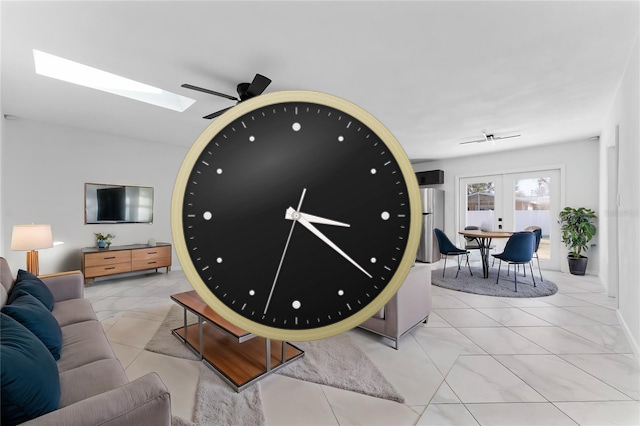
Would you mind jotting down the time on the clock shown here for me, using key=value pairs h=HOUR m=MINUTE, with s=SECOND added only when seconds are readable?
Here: h=3 m=21 s=33
